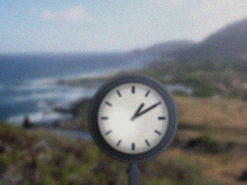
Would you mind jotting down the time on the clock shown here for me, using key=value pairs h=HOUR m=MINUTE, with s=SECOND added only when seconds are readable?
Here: h=1 m=10
